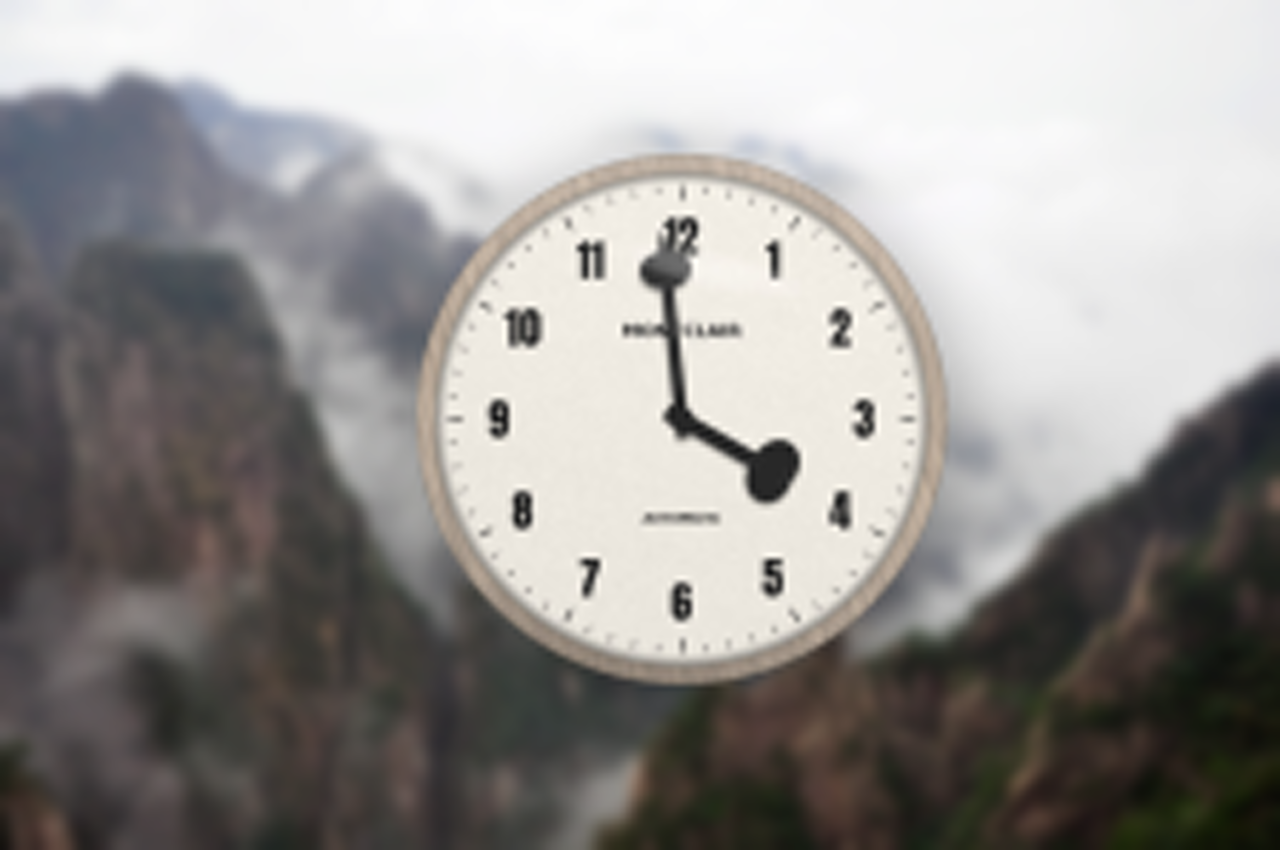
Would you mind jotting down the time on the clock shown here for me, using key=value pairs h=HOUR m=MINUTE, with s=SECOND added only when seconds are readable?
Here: h=3 m=59
